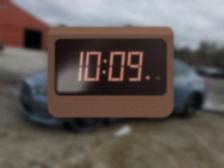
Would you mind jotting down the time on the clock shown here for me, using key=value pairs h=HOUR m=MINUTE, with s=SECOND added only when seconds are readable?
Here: h=10 m=9
